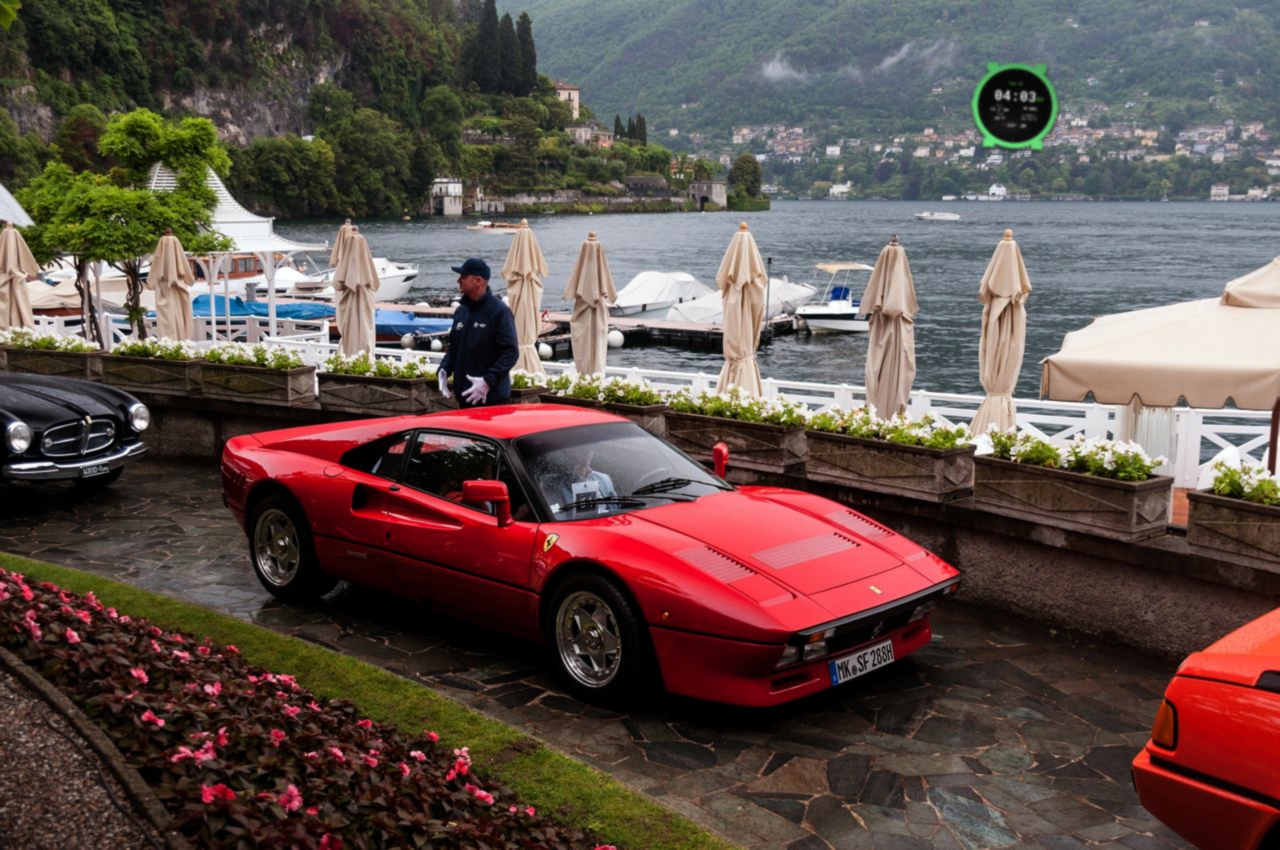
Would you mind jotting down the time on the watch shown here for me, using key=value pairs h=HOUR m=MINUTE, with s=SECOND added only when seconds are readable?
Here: h=4 m=3
